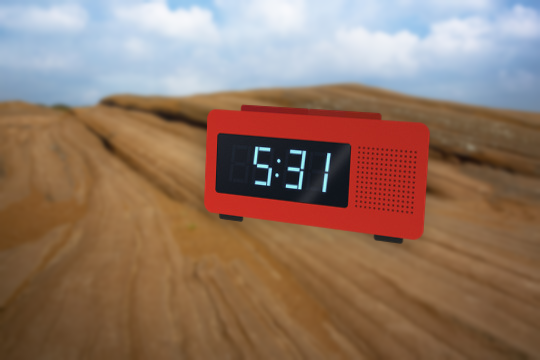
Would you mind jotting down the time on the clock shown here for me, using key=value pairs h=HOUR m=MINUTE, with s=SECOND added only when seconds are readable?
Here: h=5 m=31
